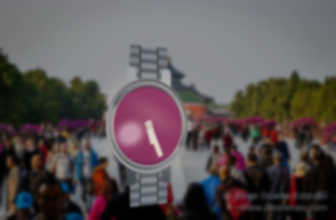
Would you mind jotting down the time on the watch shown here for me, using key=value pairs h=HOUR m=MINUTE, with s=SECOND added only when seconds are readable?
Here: h=5 m=26
